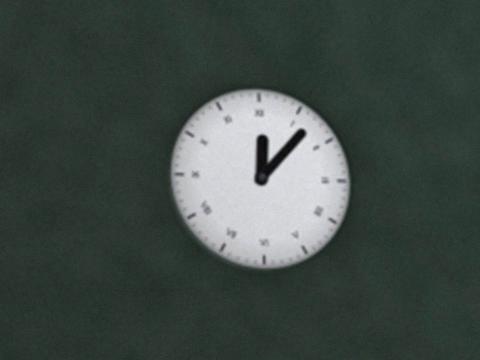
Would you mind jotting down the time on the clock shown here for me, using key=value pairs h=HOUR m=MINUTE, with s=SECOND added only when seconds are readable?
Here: h=12 m=7
